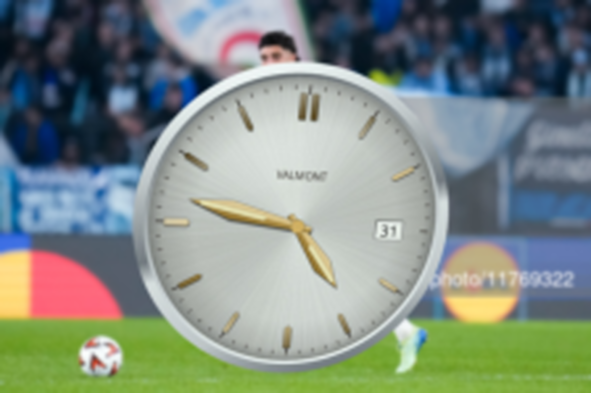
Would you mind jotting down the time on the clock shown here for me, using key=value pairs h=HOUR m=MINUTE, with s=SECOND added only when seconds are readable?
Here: h=4 m=47
